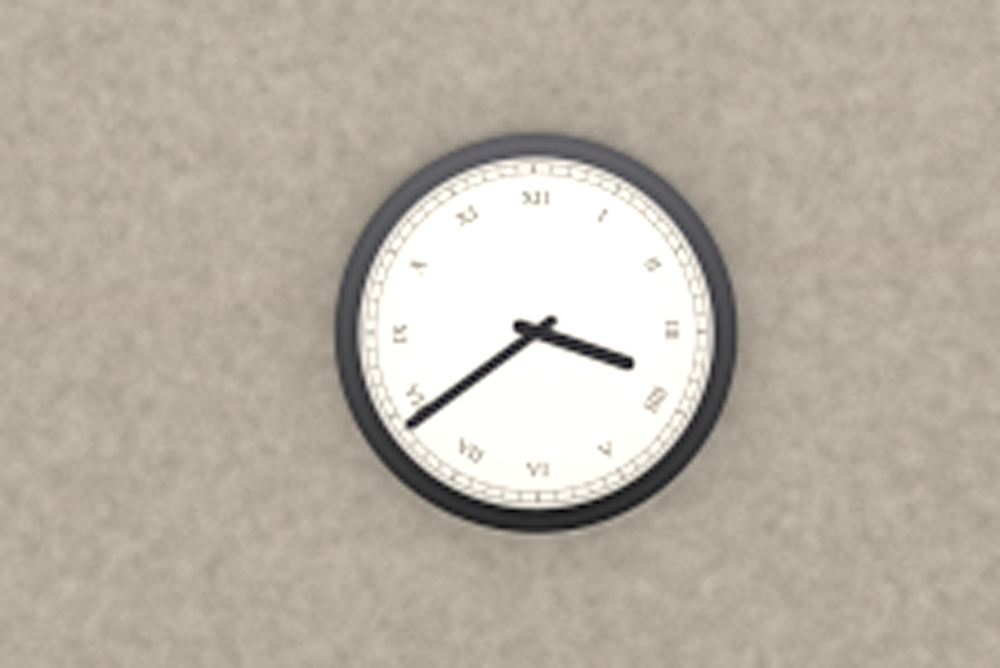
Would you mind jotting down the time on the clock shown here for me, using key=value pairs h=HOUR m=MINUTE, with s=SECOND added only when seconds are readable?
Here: h=3 m=39
